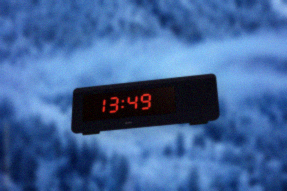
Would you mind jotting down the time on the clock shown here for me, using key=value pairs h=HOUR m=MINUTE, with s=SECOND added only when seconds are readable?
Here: h=13 m=49
